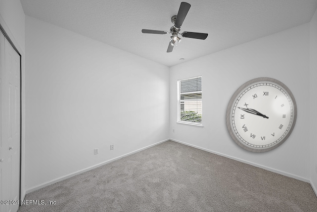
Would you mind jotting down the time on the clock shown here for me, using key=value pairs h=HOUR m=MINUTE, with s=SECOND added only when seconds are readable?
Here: h=9 m=48
